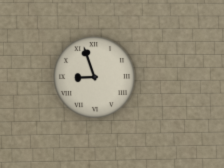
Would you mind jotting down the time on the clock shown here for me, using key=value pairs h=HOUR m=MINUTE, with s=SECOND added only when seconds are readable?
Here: h=8 m=57
